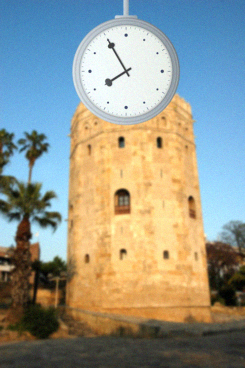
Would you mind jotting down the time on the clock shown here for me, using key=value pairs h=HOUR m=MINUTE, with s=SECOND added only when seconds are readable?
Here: h=7 m=55
